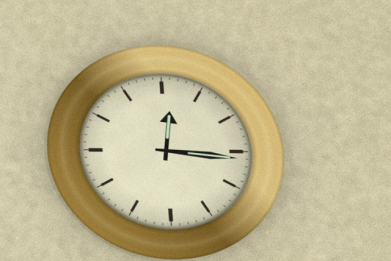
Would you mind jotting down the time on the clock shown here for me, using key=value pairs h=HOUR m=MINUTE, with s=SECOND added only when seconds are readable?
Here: h=12 m=16
